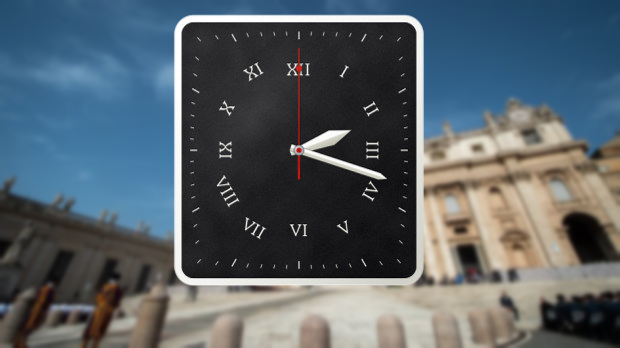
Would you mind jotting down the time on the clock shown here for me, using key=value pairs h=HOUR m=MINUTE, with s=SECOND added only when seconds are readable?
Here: h=2 m=18 s=0
